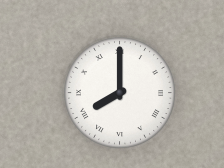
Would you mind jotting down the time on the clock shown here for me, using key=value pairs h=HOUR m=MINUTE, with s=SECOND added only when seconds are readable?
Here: h=8 m=0
